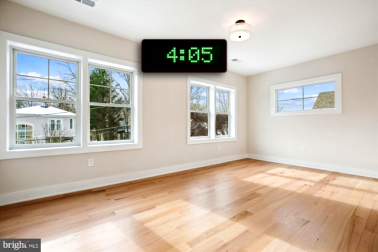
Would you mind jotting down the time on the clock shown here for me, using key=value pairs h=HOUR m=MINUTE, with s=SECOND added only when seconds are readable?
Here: h=4 m=5
